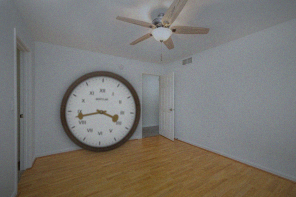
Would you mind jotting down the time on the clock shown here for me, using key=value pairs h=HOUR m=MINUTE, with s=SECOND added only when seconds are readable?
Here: h=3 m=43
